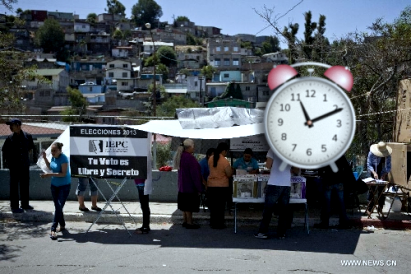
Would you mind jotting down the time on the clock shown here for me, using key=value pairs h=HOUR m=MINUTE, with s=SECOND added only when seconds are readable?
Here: h=11 m=11
